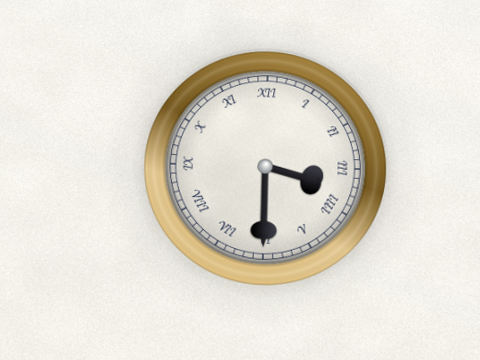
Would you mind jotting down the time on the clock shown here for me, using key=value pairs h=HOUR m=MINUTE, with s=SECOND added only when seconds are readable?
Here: h=3 m=30
